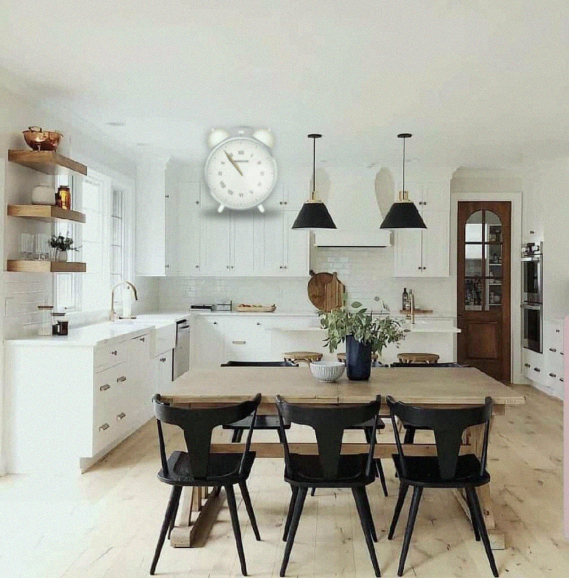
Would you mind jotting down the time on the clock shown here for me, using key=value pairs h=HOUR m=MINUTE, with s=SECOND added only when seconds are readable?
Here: h=10 m=54
